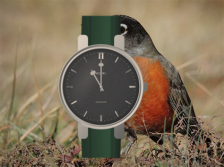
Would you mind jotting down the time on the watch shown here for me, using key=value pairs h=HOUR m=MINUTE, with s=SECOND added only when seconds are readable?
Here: h=11 m=0
